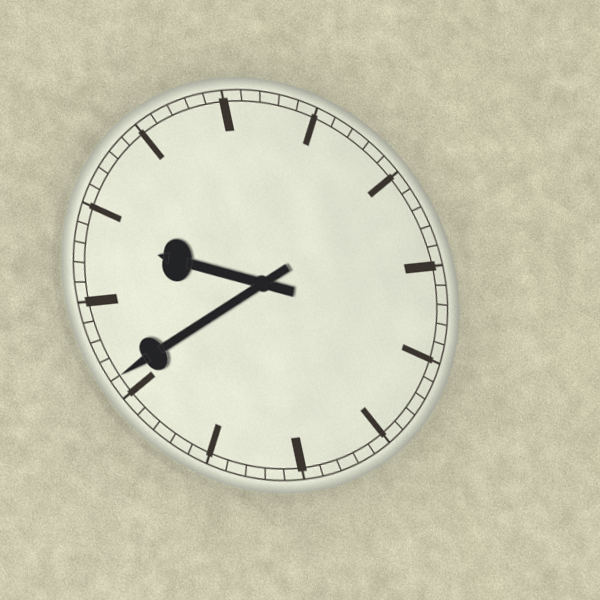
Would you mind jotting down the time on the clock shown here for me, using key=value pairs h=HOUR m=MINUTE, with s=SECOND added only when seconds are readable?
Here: h=9 m=41
